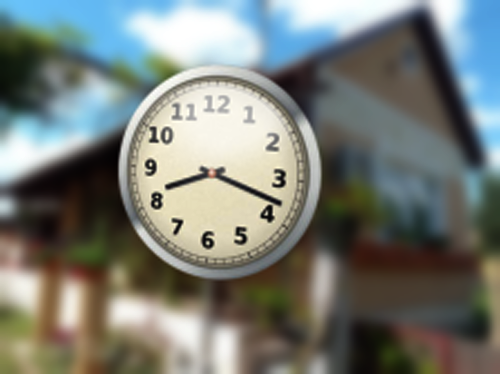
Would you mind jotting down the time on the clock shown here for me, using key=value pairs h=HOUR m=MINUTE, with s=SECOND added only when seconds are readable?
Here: h=8 m=18
